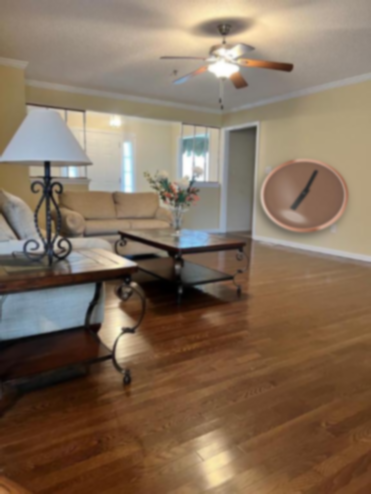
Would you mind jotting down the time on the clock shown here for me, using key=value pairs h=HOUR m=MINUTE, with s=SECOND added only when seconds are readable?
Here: h=7 m=4
